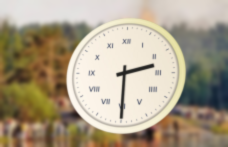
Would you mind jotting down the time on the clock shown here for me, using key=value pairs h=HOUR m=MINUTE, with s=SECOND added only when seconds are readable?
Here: h=2 m=30
